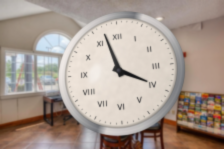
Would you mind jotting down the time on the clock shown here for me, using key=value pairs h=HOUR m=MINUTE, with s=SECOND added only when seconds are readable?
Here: h=3 m=57
